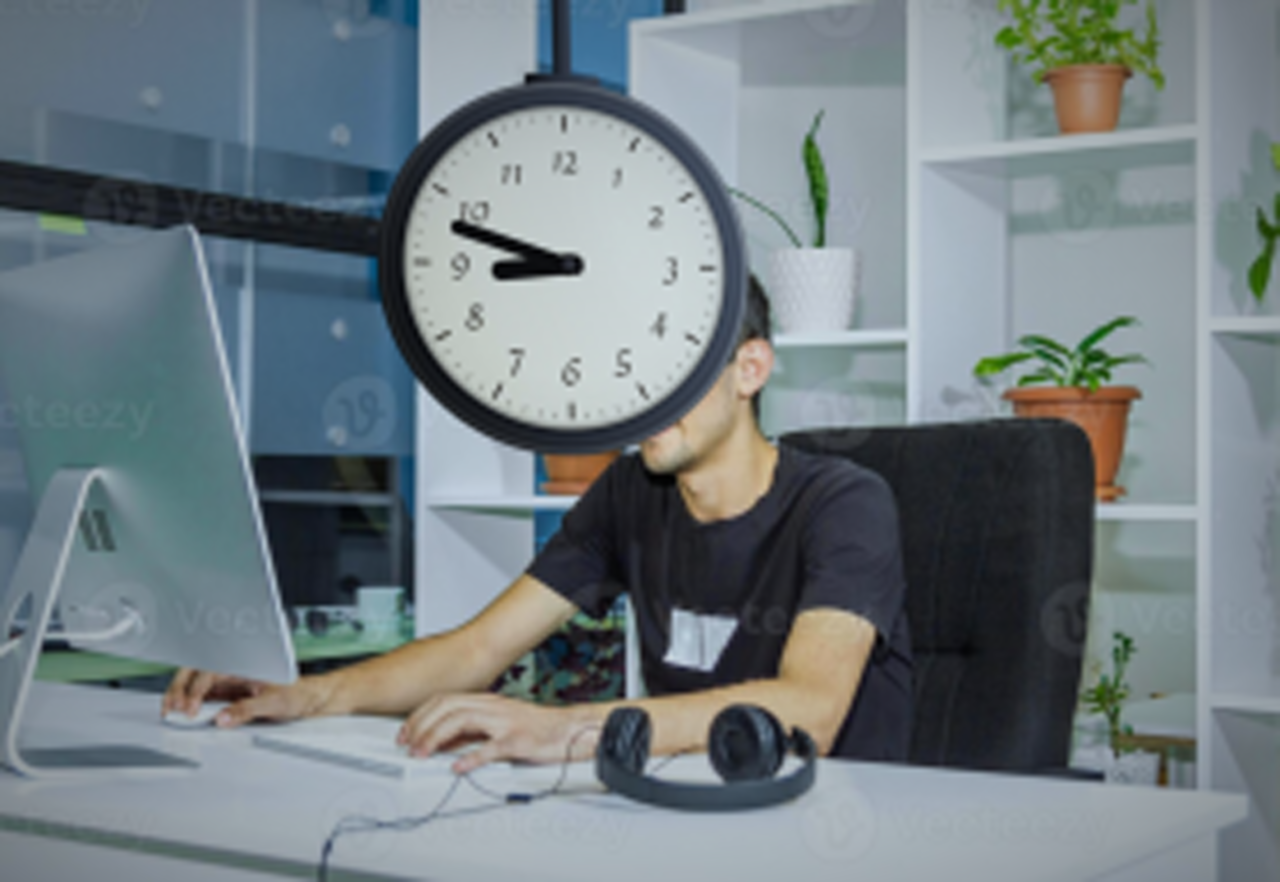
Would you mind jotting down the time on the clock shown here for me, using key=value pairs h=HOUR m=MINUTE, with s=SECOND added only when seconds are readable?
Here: h=8 m=48
